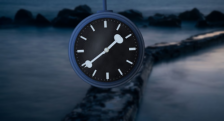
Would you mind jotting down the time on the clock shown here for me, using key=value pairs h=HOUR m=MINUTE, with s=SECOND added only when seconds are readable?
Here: h=1 m=39
